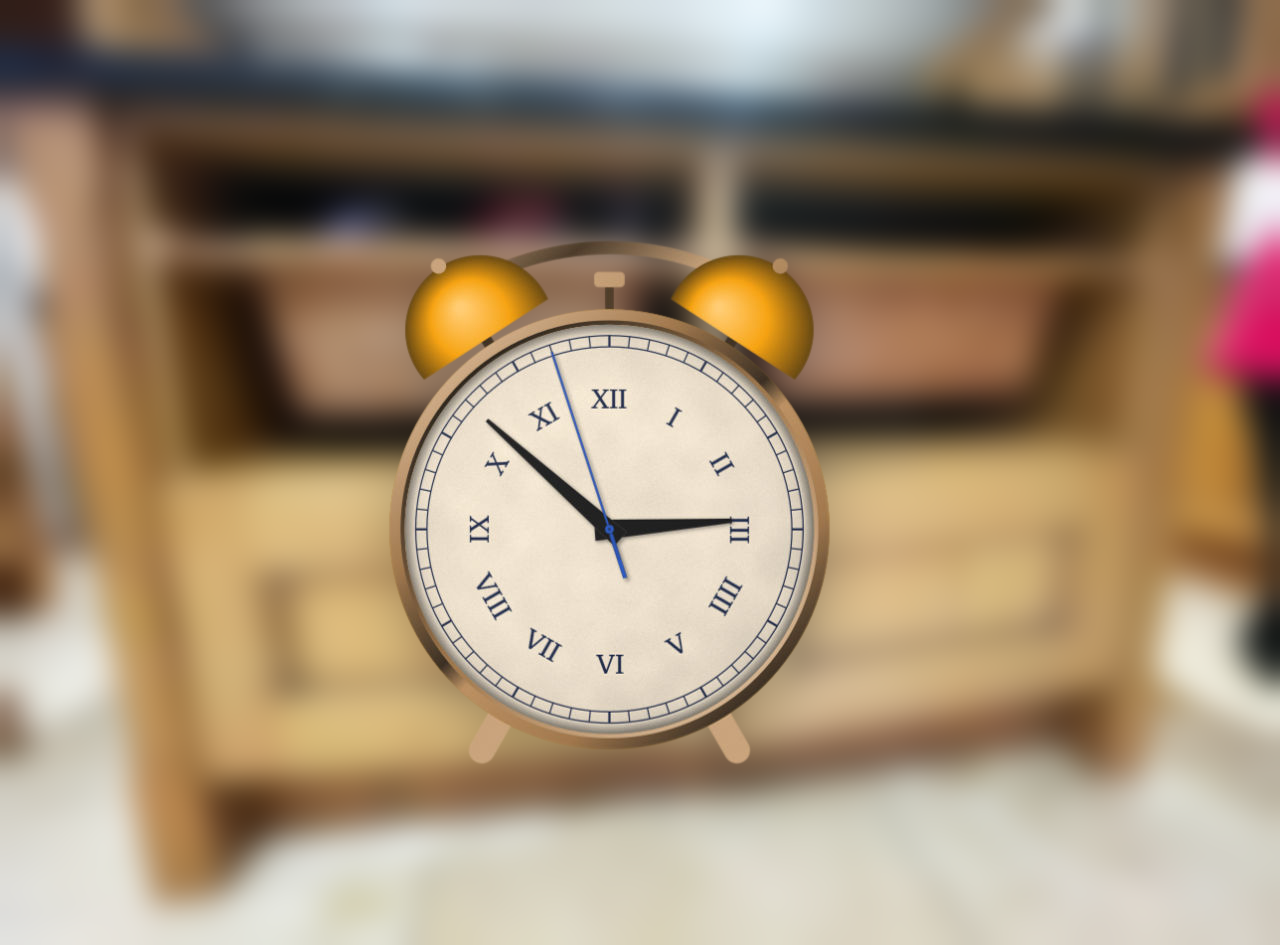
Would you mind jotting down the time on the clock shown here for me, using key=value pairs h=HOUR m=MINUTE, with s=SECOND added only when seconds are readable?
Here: h=2 m=51 s=57
